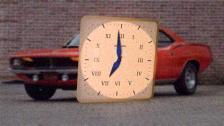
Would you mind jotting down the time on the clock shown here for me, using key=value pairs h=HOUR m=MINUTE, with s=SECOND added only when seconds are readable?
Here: h=6 m=59
